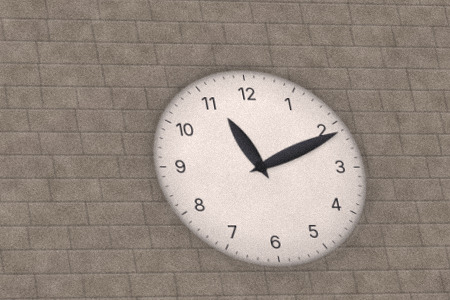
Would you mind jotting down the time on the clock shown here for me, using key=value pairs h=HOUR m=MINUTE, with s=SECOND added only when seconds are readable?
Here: h=11 m=11
